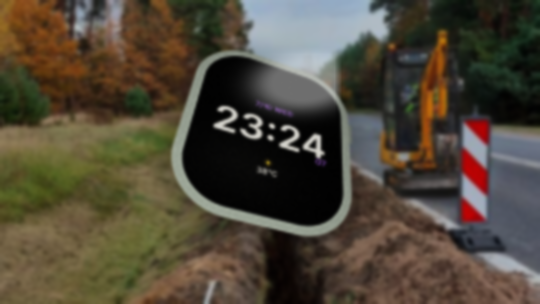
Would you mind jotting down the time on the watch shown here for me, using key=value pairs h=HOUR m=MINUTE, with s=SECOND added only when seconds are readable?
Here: h=23 m=24
